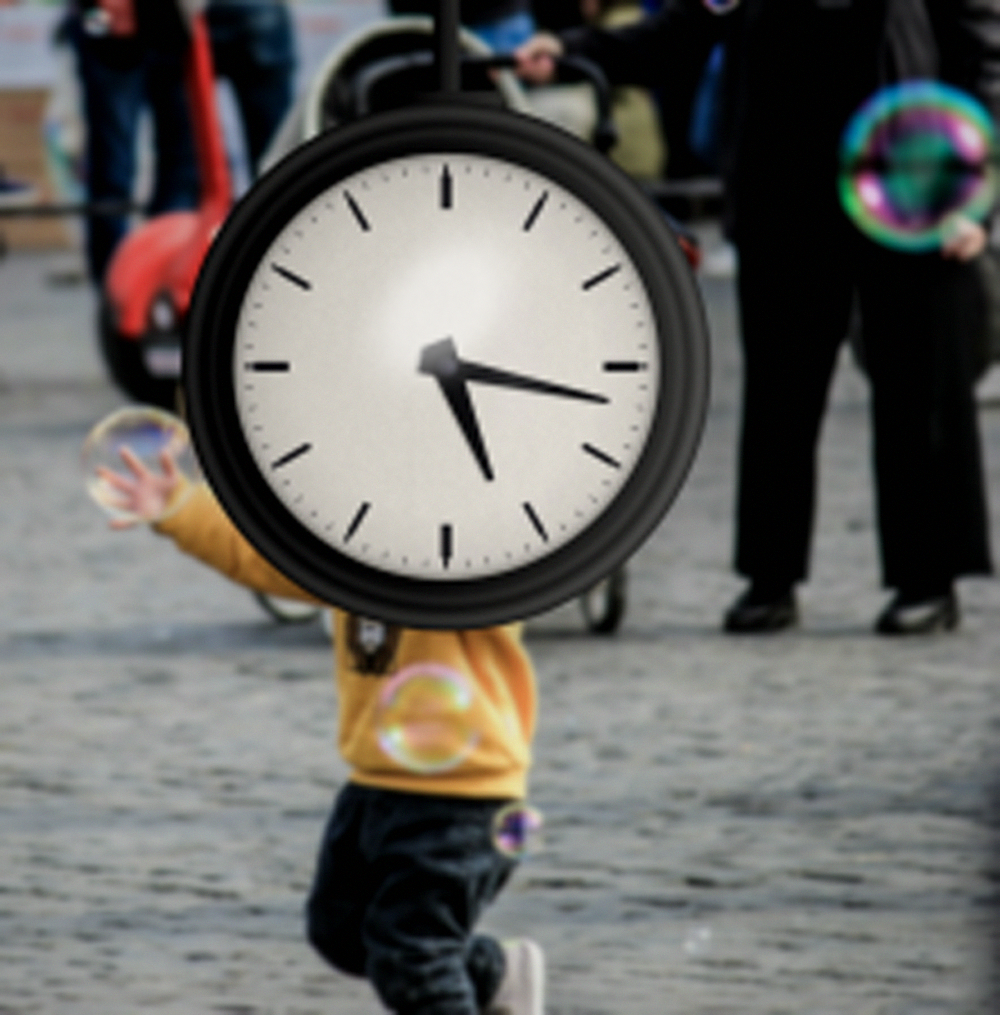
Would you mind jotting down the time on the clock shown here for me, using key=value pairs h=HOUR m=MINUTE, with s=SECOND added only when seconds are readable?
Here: h=5 m=17
